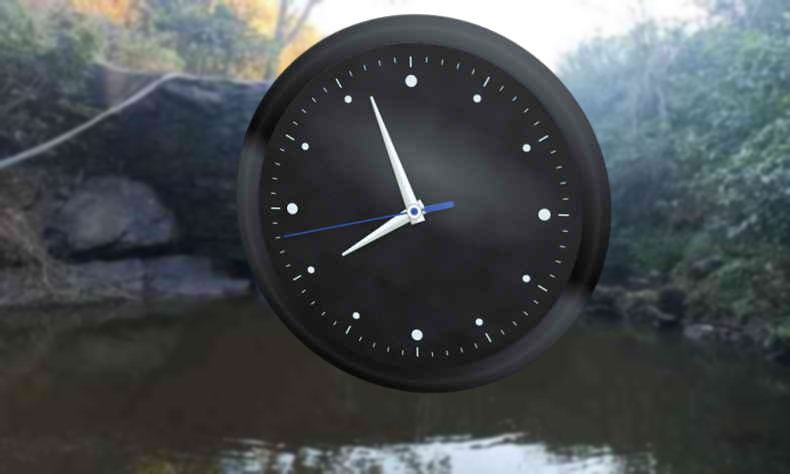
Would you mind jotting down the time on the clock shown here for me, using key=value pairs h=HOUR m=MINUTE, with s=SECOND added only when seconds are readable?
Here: h=7 m=56 s=43
